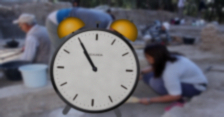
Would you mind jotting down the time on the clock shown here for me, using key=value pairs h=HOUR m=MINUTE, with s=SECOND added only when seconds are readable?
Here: h=10 m=55
